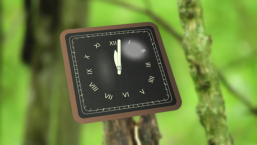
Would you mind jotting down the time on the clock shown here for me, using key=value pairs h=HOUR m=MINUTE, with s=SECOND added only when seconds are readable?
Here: h=12 m=2
